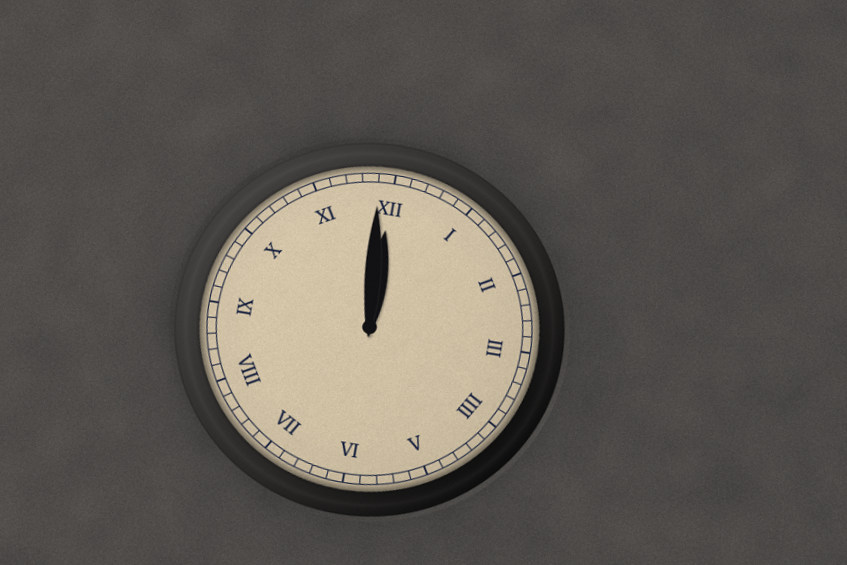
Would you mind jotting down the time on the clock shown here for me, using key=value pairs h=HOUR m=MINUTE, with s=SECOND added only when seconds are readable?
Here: h=11 m=59
